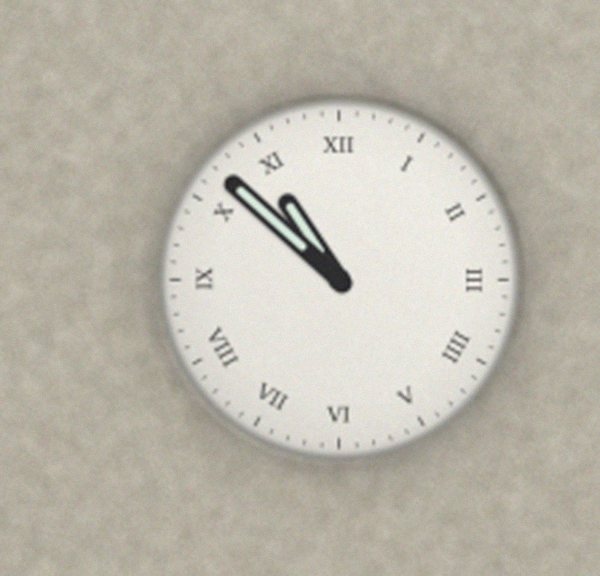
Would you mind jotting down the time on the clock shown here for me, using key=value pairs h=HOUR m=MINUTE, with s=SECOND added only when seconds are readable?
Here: h=10 m=52
